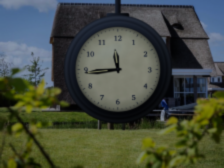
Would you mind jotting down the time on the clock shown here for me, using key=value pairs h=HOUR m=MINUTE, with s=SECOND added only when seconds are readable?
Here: h=11 m=44
